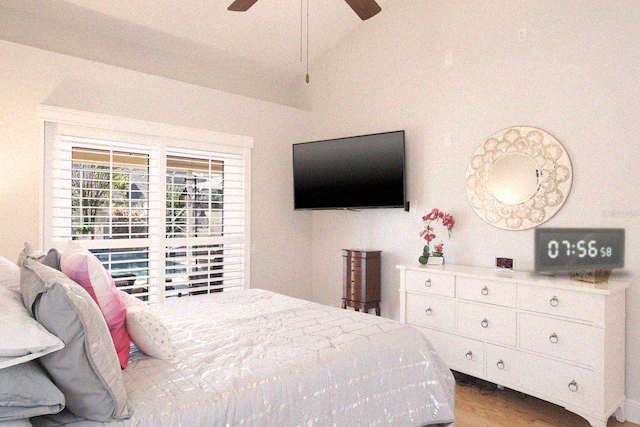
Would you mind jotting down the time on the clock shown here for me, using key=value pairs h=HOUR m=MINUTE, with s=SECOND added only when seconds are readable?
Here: h=7 m=56
